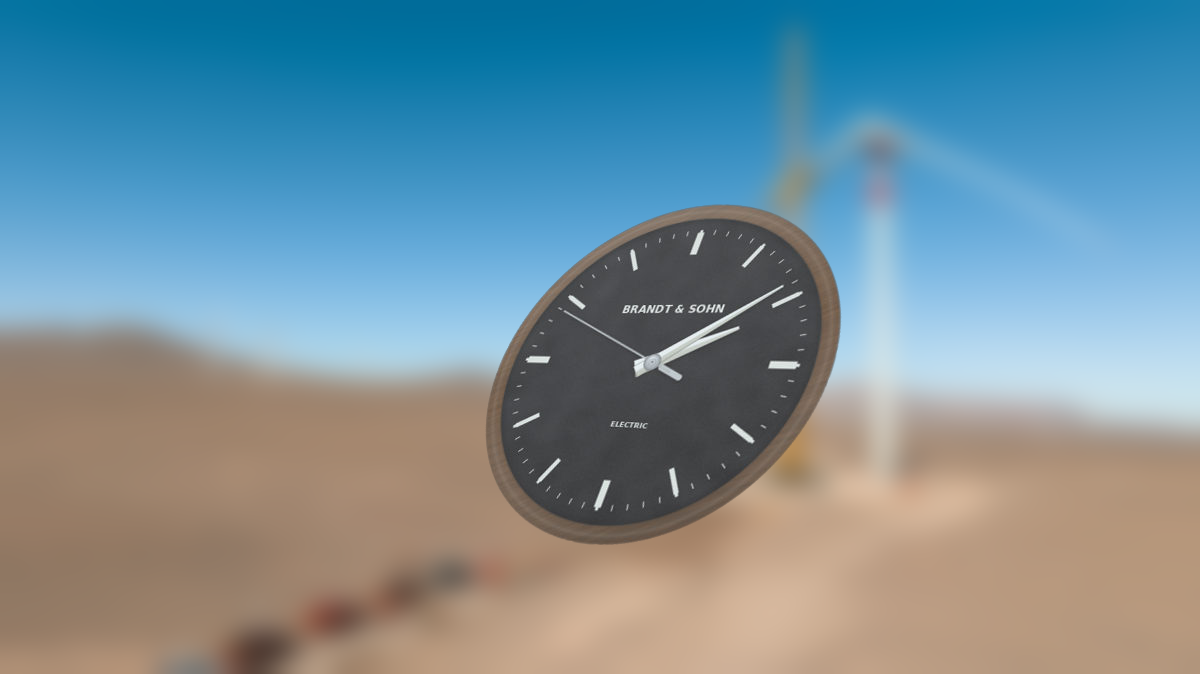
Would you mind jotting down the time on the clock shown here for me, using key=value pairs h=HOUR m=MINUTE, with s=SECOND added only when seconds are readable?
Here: h=2 m=8 s=49
